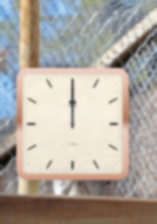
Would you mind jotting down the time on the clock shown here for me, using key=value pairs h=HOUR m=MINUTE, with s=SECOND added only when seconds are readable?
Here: h=12 m=0
